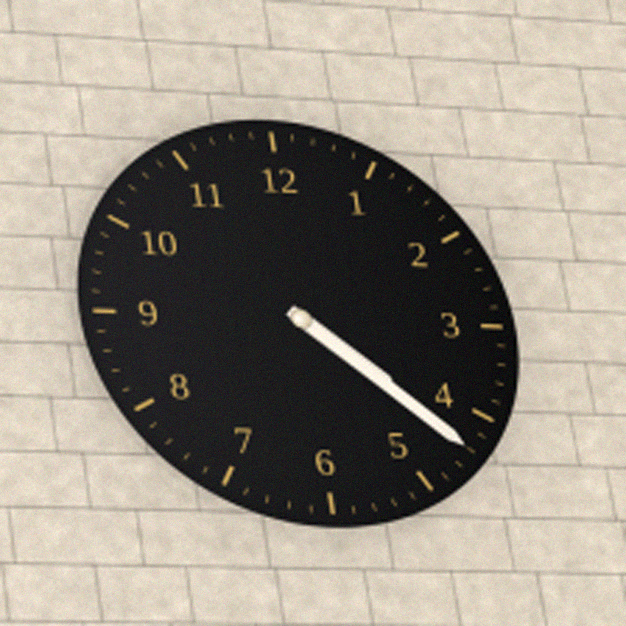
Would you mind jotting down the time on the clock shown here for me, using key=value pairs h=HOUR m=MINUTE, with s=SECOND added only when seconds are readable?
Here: h=4 m=22
